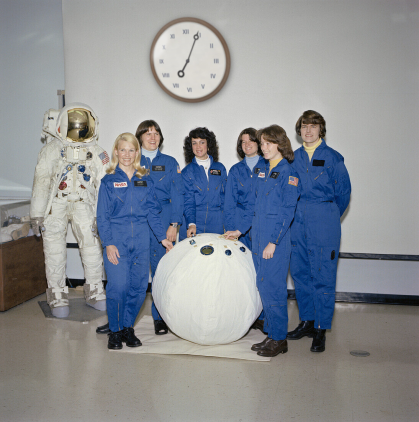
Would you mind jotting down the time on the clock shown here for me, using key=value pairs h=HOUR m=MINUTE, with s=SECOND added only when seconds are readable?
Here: h=7 m=4
